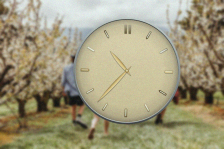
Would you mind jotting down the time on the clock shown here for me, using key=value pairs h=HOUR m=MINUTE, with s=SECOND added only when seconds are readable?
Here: h=10 m=37
